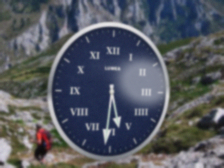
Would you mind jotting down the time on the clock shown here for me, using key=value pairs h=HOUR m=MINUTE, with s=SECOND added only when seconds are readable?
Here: h=5 m=31
